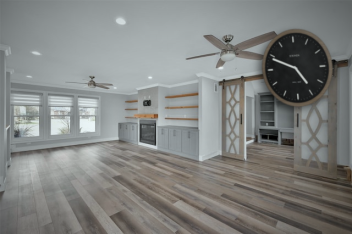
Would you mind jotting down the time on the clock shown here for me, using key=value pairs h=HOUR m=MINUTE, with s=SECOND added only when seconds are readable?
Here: h=4 m=49
